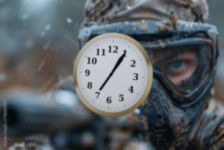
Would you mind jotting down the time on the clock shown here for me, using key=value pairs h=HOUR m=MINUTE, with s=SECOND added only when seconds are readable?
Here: h=7 m=5
